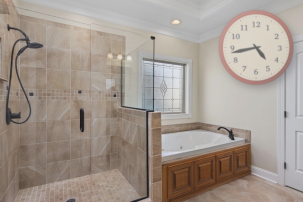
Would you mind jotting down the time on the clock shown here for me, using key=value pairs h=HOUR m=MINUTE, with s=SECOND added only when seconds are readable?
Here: h=4 m=43
